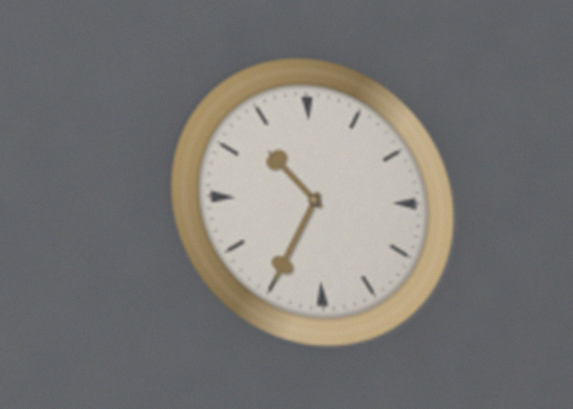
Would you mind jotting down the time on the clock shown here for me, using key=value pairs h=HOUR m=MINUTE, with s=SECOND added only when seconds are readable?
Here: h=10 m=35
